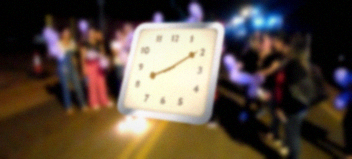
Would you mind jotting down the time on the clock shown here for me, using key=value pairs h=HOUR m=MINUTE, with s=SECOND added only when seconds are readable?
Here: h=8 m=9
